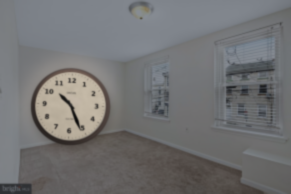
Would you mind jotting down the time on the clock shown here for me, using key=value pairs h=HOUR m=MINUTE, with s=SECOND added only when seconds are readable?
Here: h=10 m=26
